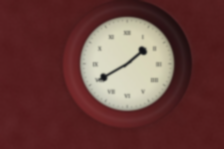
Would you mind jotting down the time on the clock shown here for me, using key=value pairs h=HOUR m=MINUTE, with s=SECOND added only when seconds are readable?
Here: h=1 m=40
